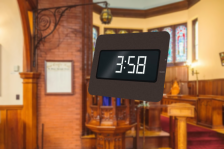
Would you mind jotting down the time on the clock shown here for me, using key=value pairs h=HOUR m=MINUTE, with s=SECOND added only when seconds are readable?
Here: h=3 m=58
